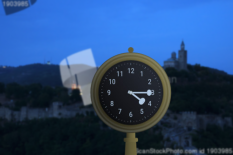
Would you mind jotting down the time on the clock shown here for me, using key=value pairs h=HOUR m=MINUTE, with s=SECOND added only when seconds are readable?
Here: h=4 m=15
